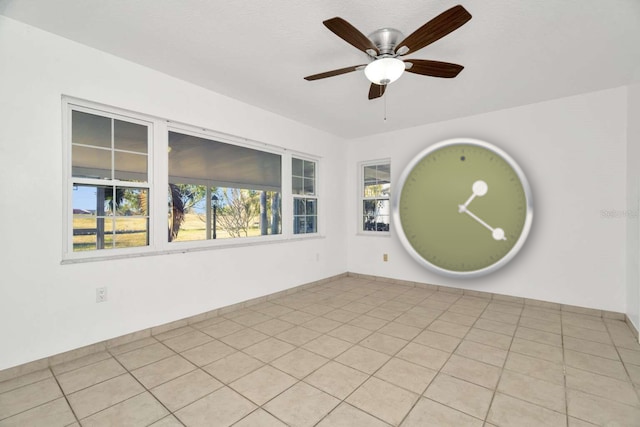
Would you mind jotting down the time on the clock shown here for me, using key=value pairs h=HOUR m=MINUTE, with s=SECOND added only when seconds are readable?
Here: h=1 m=21
